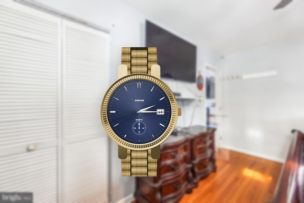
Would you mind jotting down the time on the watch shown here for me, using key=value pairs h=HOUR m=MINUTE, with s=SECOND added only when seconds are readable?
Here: h=2 m=15
